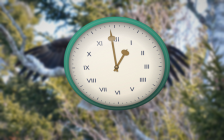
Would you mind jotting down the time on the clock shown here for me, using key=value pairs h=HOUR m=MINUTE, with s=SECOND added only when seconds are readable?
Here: h=12 m=59
